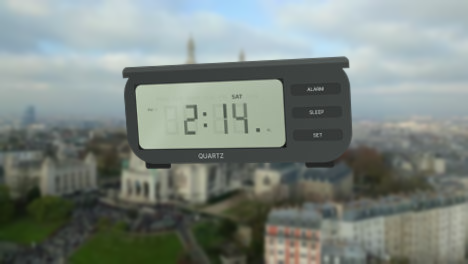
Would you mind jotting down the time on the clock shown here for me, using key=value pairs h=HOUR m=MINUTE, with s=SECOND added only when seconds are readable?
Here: h=2 m=14
